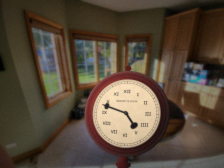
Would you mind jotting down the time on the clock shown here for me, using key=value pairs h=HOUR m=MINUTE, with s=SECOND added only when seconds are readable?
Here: h=4 m=48
